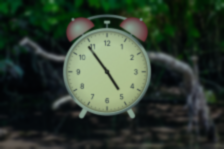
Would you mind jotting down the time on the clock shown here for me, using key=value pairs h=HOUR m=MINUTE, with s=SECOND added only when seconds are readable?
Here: h=4 m=54
